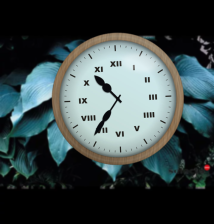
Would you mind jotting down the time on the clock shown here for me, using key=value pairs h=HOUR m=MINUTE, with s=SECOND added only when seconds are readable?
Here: h=10 m=36
